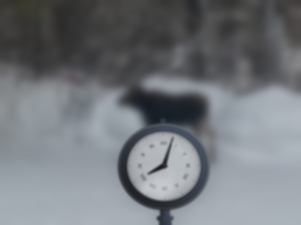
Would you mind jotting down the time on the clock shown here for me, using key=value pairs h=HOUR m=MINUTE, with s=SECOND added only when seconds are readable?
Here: h=8 m=3
